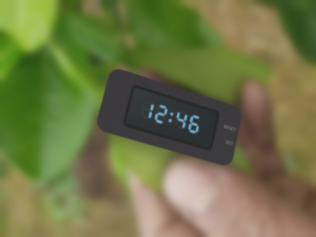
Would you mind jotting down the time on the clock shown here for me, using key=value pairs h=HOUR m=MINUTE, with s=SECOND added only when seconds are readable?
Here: h=12 m=46
